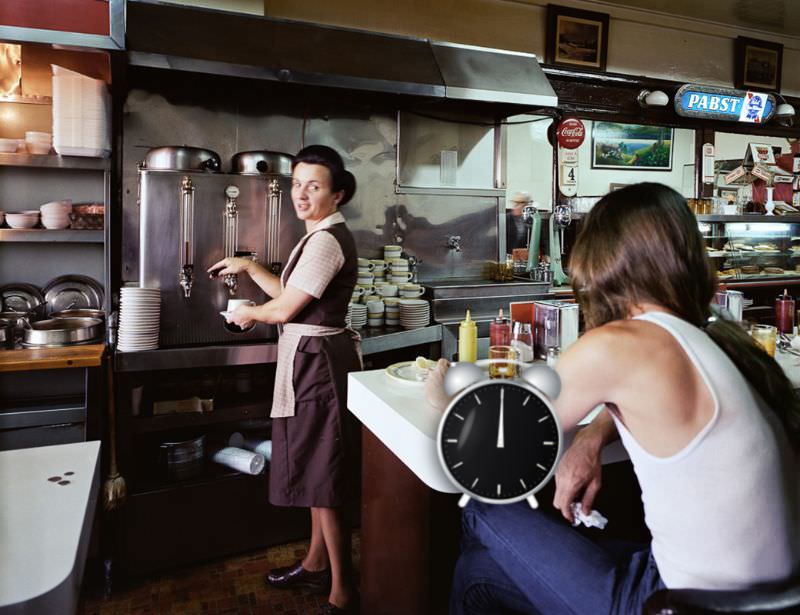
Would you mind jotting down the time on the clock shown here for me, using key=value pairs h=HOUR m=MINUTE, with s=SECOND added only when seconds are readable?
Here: h=12 m=0
